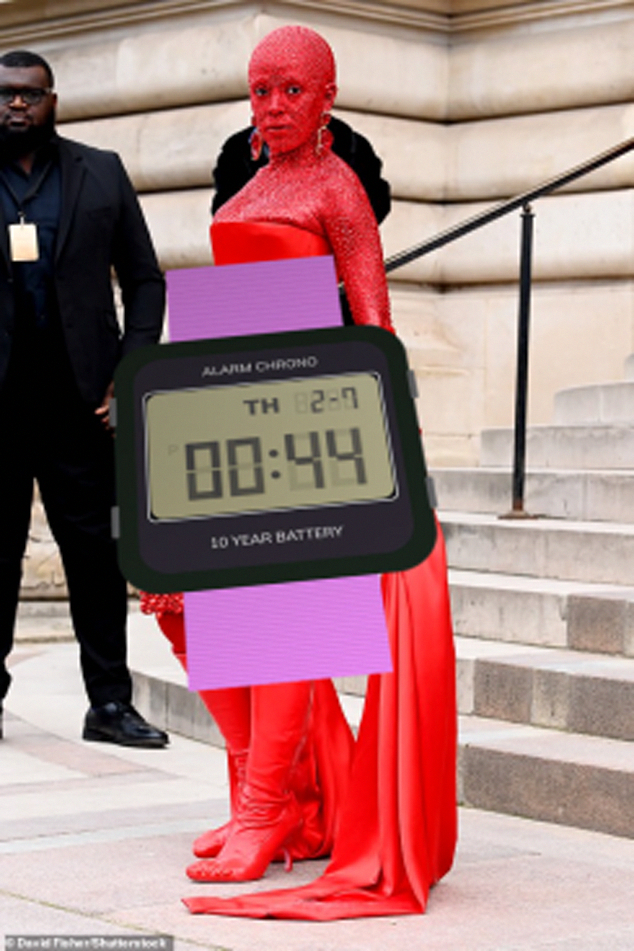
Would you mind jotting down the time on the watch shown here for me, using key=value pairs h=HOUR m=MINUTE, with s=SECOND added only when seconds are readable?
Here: h=0 m=44
